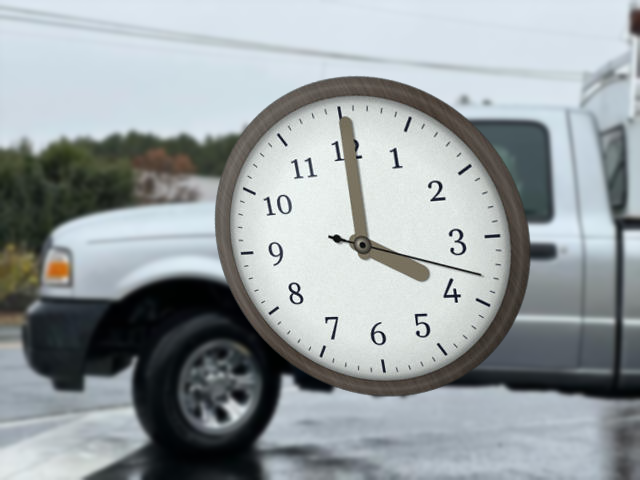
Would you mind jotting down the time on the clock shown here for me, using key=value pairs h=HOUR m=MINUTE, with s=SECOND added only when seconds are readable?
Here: h=4 m=0 s=18
